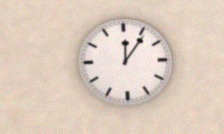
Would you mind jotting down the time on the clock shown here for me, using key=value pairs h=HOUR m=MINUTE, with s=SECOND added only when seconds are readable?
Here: h=12 m=6
